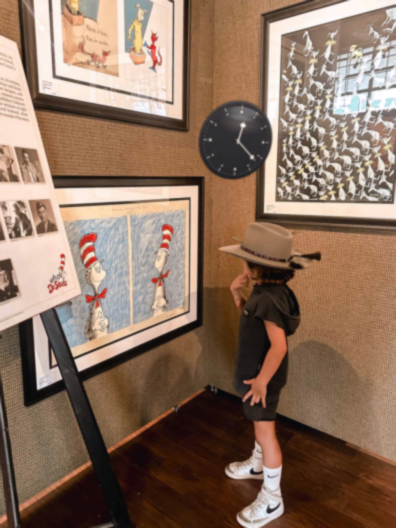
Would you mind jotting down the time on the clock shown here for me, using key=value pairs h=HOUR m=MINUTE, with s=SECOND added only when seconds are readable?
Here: h=12 m=22
